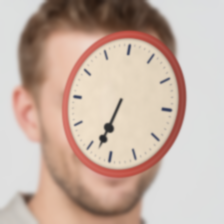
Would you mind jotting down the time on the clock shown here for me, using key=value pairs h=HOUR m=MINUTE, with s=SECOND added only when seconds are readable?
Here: h=6 m=33
